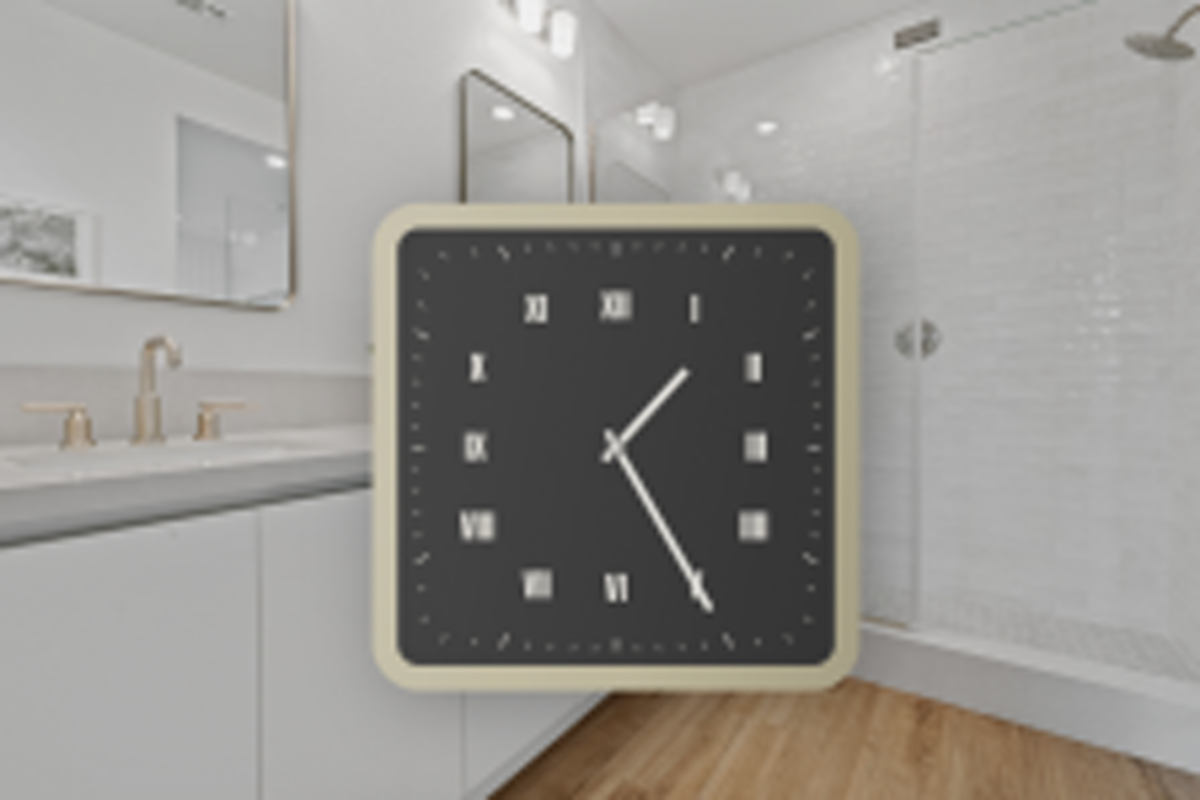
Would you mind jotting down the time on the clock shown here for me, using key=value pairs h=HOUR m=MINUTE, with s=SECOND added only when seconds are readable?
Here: h=1 m=25
